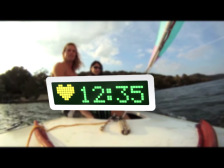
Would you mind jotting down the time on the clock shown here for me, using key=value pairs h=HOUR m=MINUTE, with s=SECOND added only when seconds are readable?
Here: h=12 m=35
